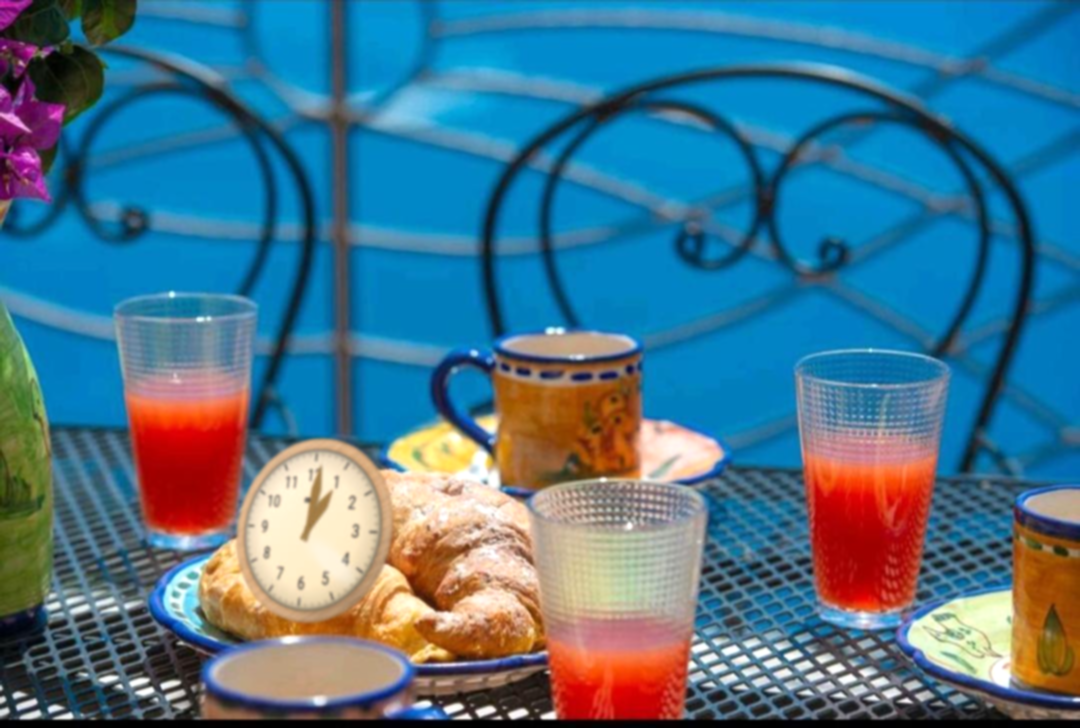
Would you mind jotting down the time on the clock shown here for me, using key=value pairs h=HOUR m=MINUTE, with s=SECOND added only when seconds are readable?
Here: h=1 m=1
